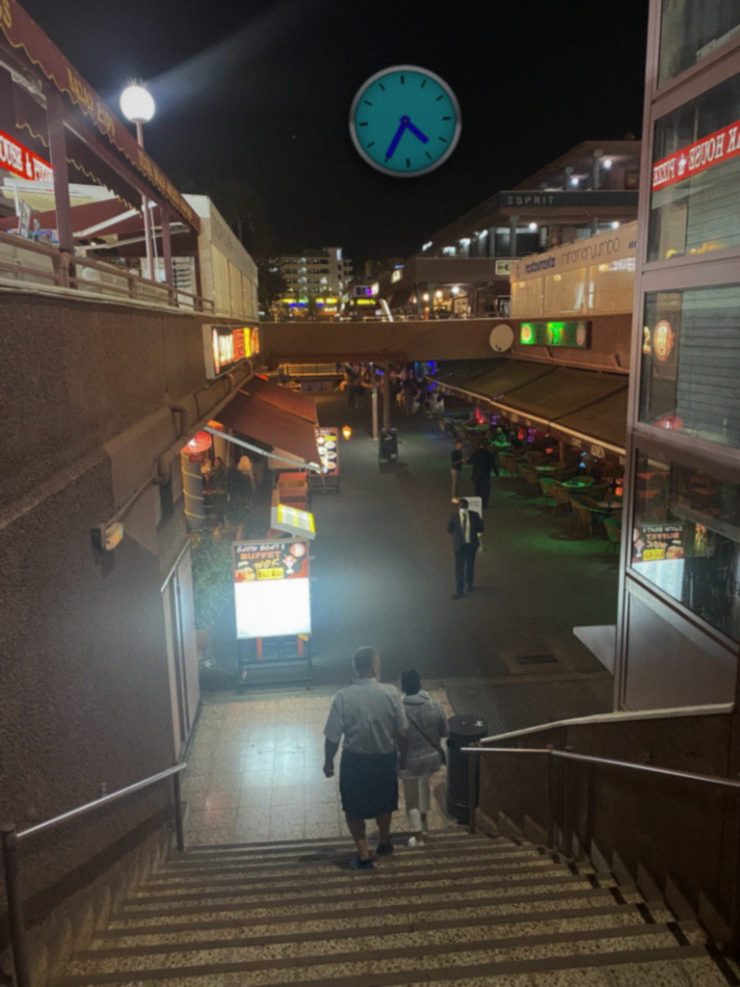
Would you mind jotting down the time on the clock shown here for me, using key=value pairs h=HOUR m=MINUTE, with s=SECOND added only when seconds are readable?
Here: h=4 m=35
